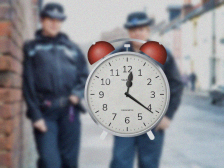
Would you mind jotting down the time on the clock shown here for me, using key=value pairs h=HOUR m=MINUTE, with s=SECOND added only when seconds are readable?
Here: h=12 m=21
